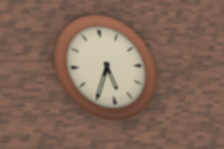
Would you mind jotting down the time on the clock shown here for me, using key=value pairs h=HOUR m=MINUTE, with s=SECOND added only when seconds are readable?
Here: h=5 m=35
